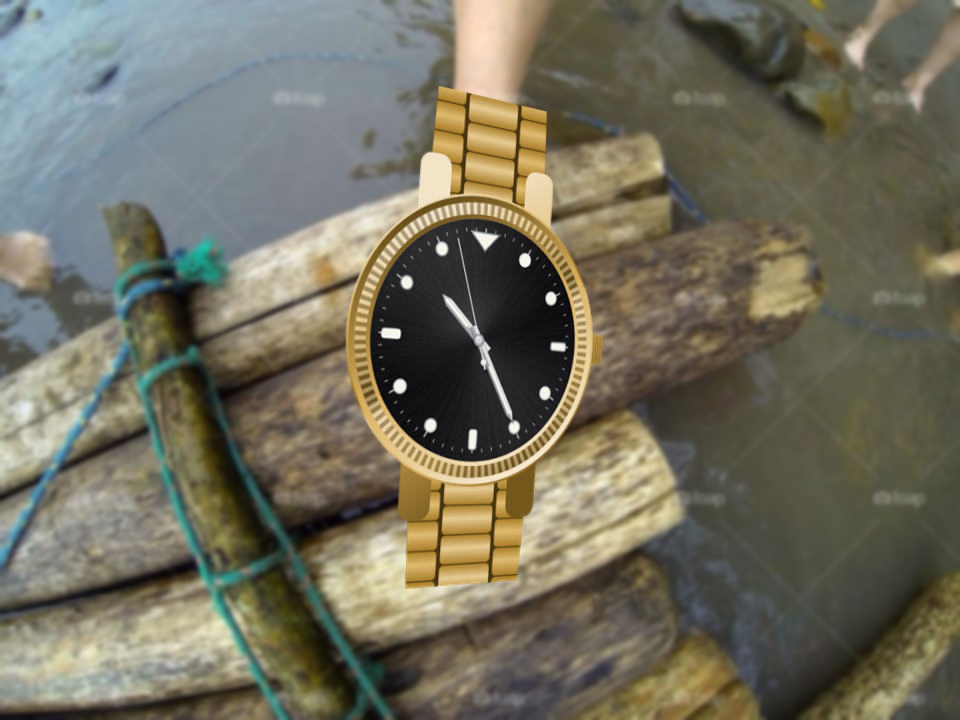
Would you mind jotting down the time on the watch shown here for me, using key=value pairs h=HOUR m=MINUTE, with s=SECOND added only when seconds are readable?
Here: h=10 m=24 s=57
